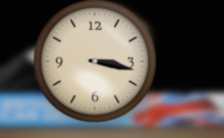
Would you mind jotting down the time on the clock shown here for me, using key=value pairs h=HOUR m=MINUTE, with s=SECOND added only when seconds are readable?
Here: h=3 m=17
